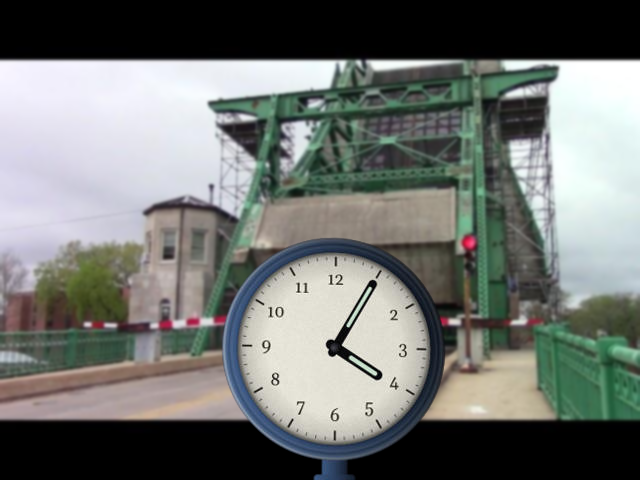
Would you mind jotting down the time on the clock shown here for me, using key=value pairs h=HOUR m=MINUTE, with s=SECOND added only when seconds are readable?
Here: h=4 m=5
